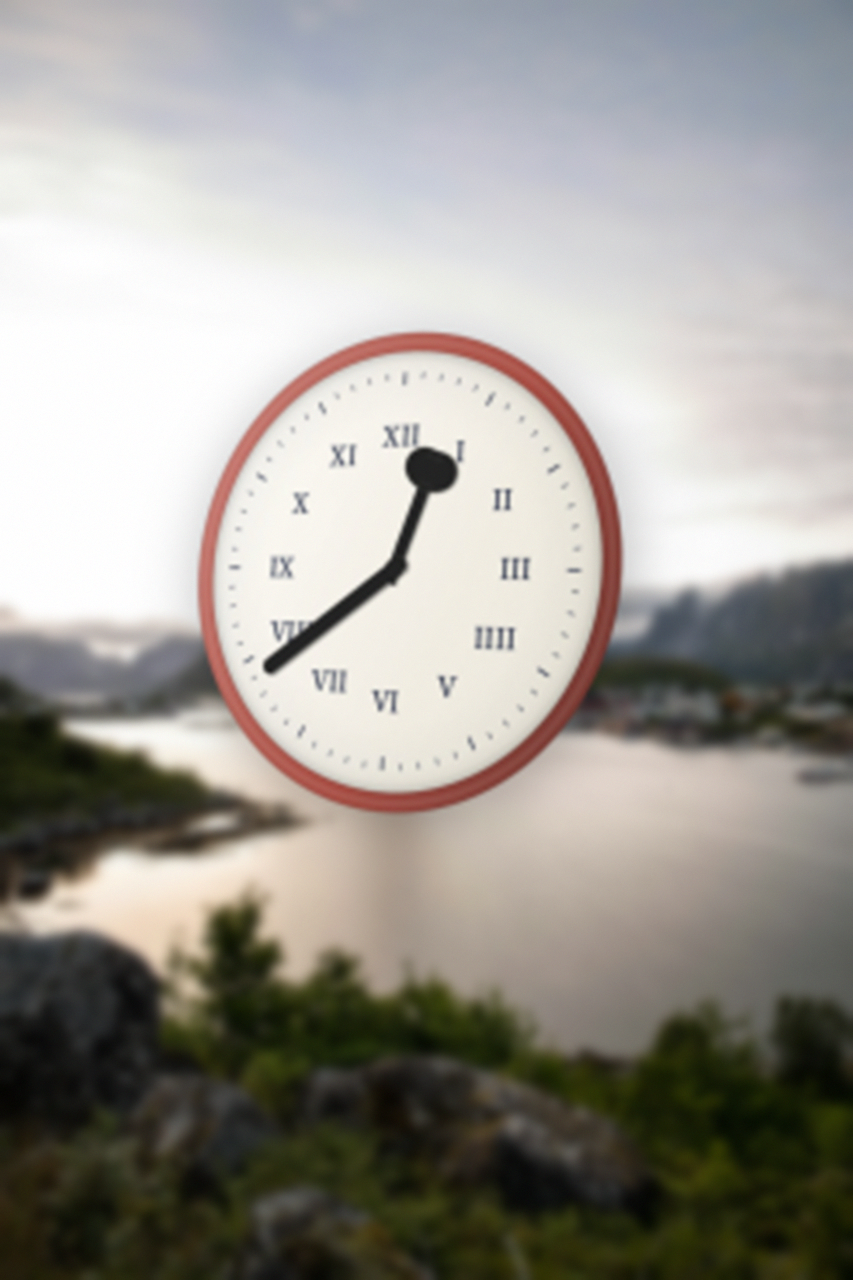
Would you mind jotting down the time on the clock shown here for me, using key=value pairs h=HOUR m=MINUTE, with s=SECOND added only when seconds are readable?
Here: h=12 m=39
